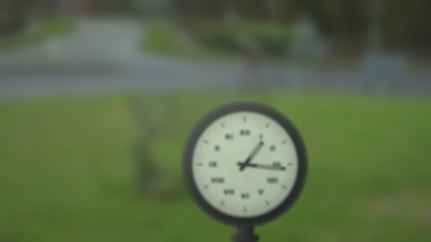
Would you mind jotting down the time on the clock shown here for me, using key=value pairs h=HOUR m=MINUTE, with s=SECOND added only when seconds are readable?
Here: h=1 m=16
